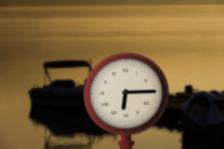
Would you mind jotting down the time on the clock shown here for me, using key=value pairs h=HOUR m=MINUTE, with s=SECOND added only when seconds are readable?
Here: h=6 m=15
